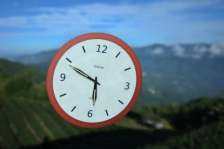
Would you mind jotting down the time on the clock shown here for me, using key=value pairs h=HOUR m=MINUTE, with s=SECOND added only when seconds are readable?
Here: h=5 m=49
